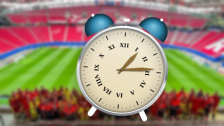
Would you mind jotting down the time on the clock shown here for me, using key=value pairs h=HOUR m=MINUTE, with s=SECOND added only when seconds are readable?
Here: h=1 m=14
